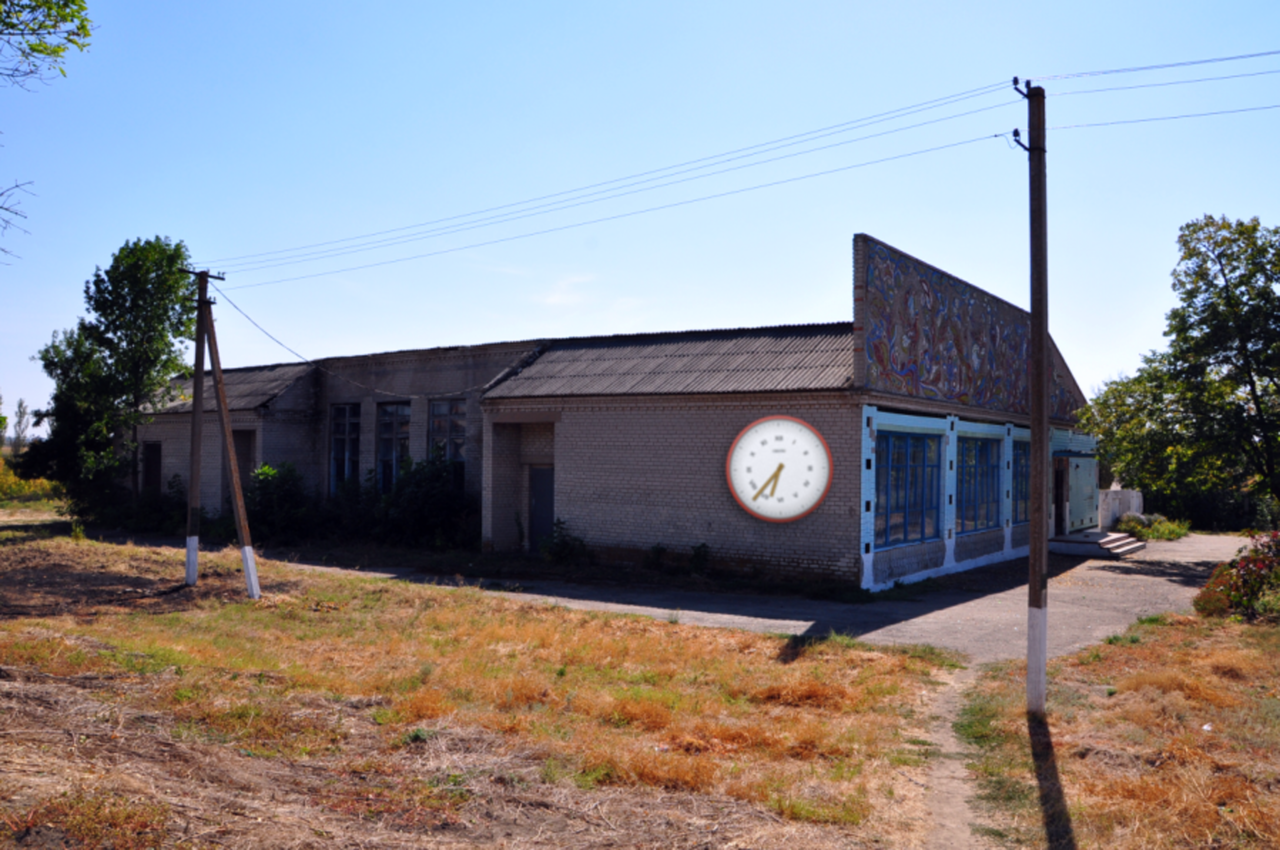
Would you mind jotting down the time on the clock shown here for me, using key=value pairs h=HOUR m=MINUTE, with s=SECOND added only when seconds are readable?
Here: h=6 m=37
